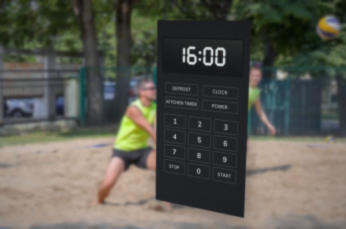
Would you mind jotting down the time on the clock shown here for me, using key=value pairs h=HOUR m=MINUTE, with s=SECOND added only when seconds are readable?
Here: h=16 m=0
